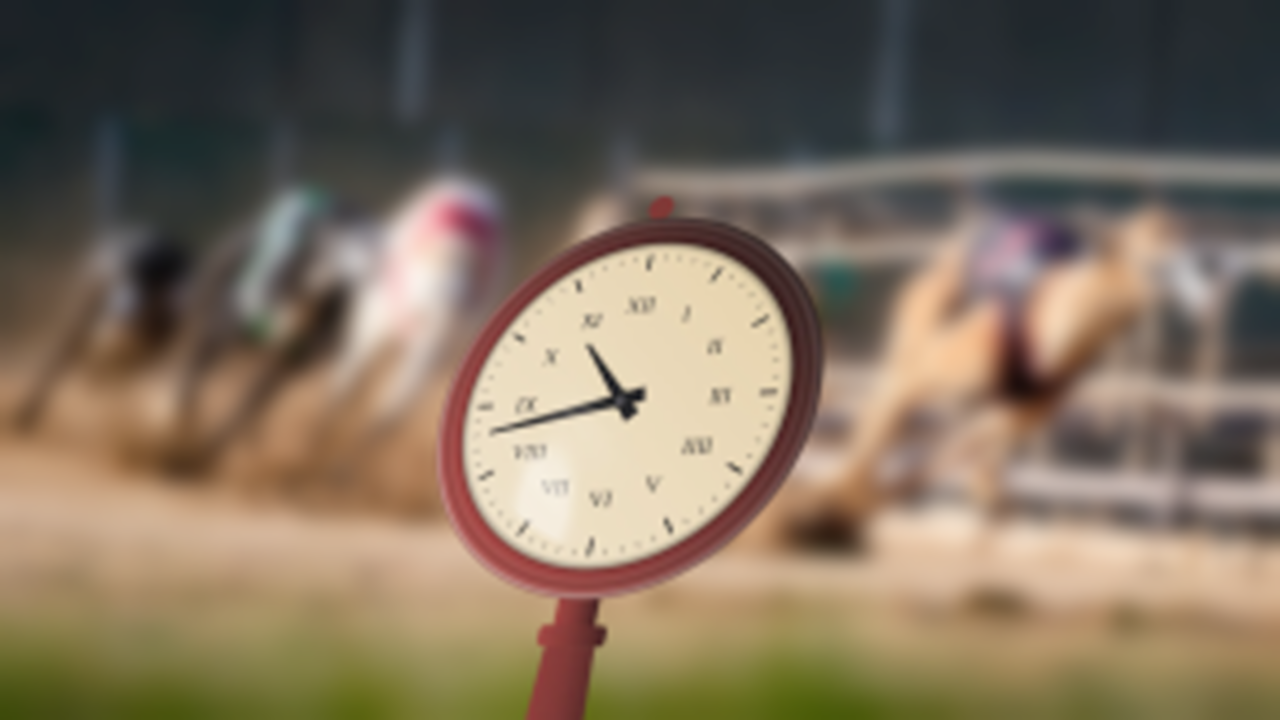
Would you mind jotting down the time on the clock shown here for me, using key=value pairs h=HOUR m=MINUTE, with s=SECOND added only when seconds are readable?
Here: h=10 m=43
